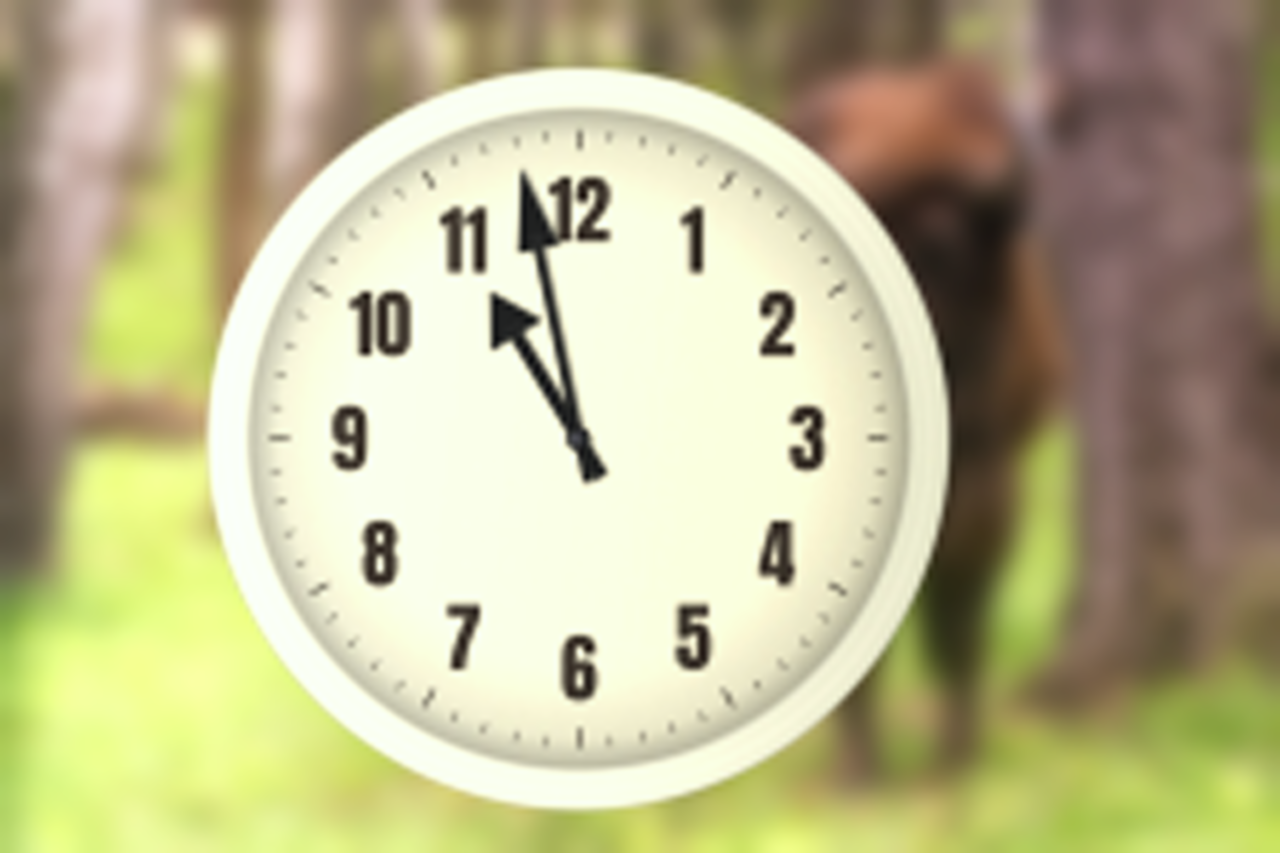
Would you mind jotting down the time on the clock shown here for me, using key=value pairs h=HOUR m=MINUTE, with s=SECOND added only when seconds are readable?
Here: h=10 m=58
